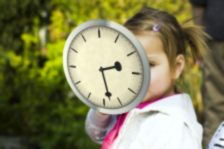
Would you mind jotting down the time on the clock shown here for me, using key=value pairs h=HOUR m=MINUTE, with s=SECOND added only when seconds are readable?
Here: h=2 m=28
